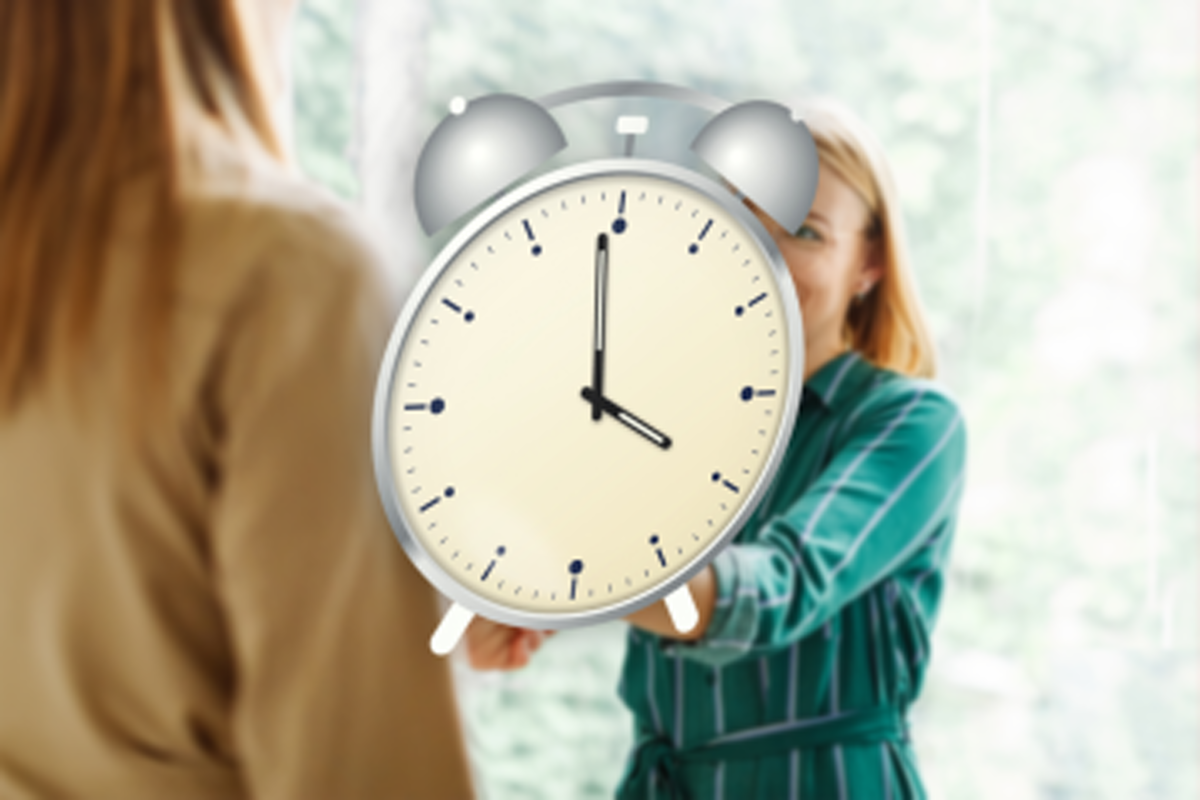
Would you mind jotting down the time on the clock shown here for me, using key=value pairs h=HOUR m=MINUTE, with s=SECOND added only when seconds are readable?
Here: h=3 m=59
